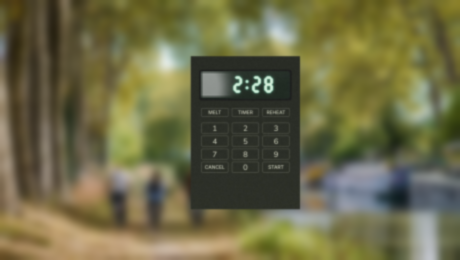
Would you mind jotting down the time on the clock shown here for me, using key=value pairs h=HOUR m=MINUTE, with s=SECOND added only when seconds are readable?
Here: h=2 m=28
